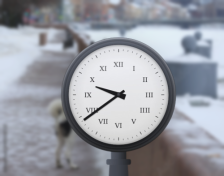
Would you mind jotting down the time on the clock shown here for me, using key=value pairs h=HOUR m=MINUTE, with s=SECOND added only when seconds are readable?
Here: h=9 m=39
